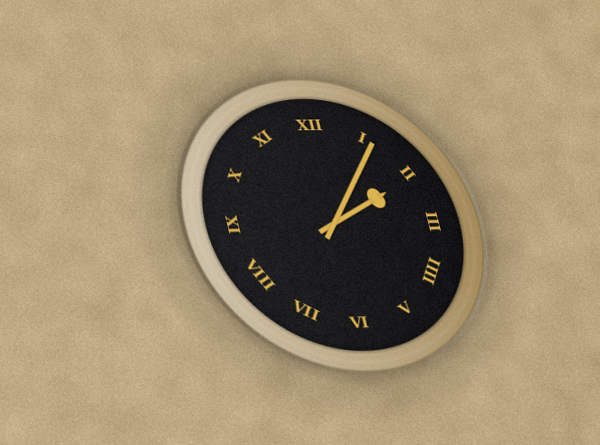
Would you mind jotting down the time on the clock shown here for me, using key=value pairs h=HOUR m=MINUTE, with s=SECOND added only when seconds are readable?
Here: h=2 m=6
